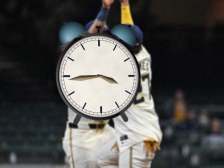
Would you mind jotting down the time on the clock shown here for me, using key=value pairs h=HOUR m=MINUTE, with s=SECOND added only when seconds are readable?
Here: h=3 m=44
